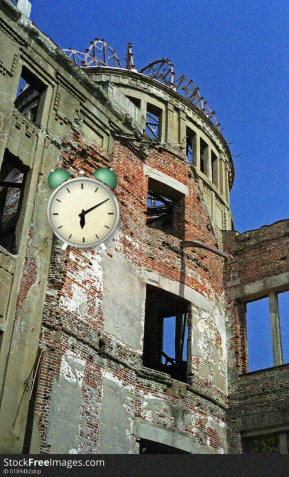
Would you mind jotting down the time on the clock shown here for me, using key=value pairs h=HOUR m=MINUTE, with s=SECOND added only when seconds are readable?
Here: h=6 m=10
